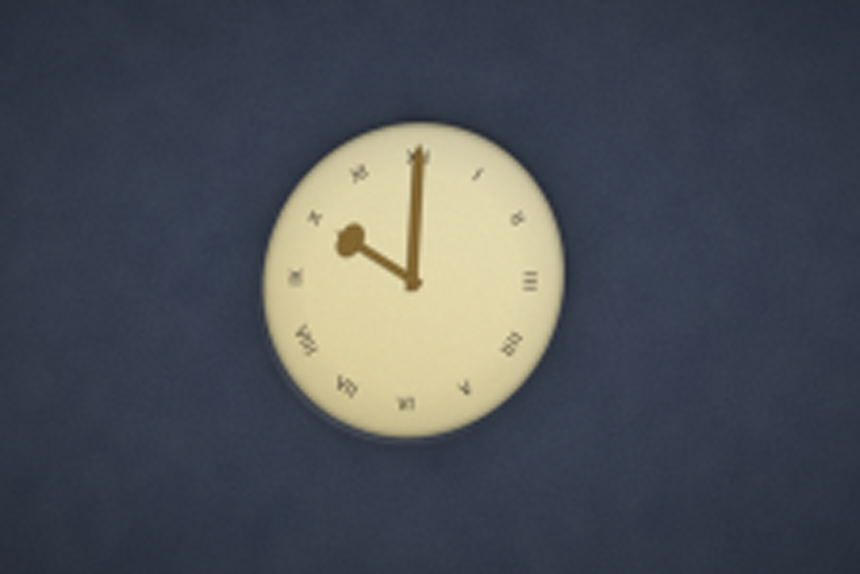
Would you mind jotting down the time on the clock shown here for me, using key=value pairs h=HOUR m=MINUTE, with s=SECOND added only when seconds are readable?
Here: h=10 m=0
